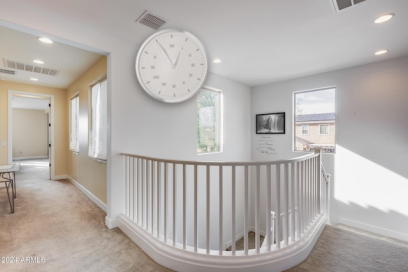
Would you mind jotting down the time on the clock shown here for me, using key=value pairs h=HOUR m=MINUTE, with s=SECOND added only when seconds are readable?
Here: h=12 m=55
